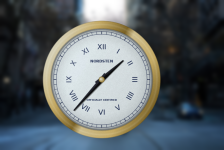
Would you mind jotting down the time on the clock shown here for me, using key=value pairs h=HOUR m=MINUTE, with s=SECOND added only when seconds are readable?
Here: h=1 m=37
